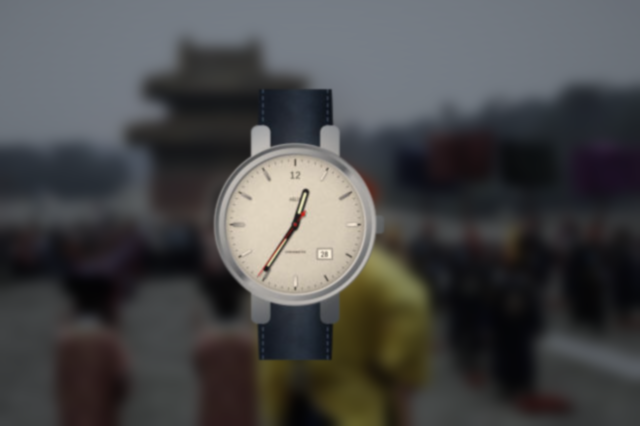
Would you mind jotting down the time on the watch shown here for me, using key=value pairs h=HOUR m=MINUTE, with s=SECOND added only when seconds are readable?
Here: h=12 m=35 s=36
